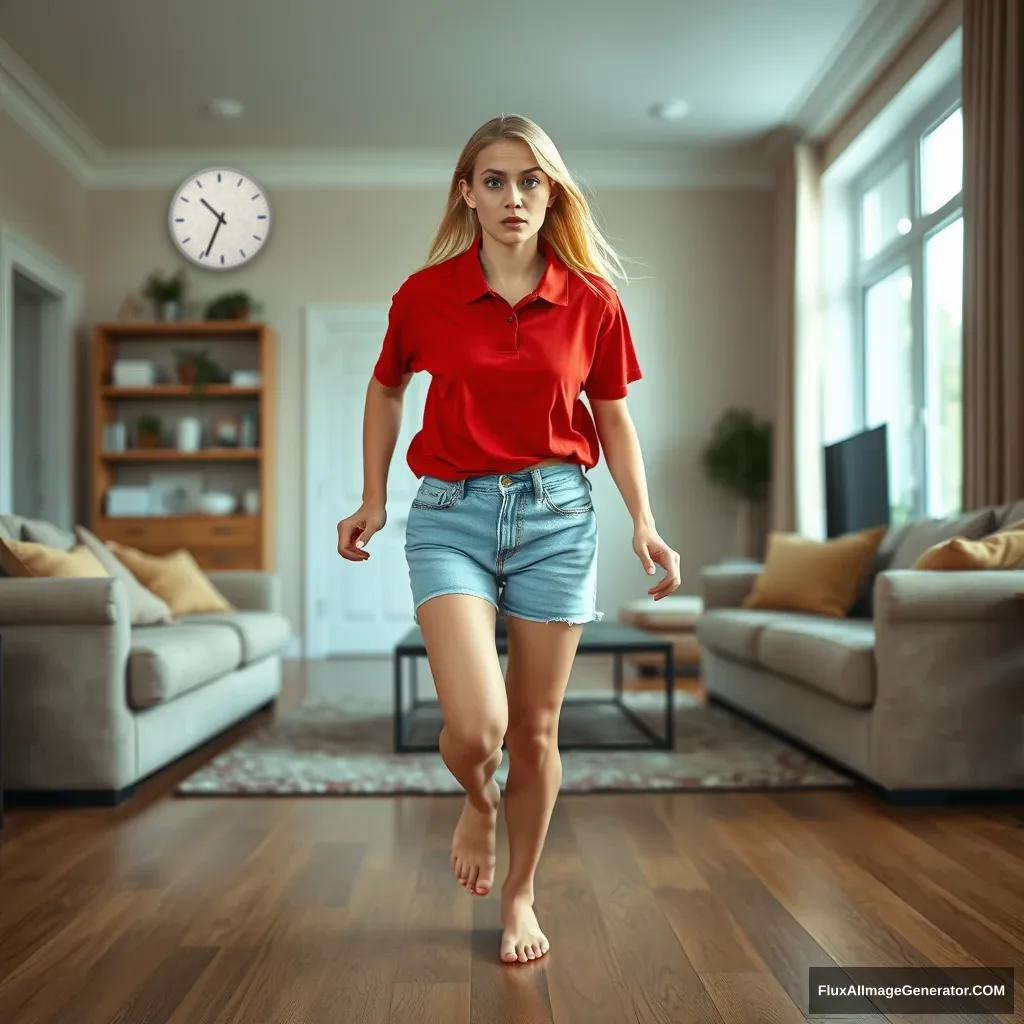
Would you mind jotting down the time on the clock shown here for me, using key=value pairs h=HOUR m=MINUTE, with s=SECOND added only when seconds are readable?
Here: h=10 m=34
